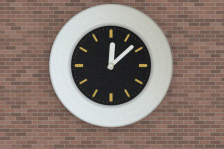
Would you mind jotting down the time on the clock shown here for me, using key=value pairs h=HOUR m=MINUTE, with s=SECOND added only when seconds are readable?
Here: h=12 m=8
